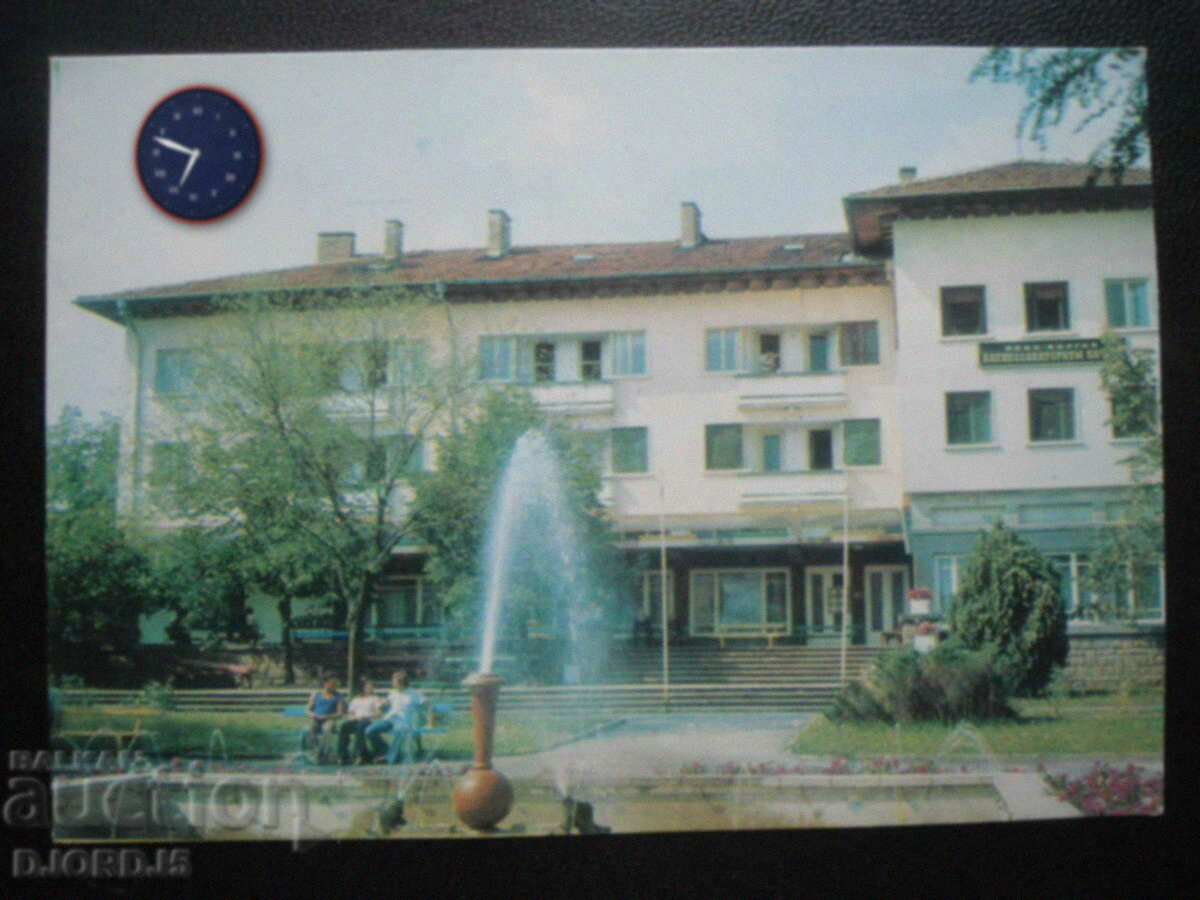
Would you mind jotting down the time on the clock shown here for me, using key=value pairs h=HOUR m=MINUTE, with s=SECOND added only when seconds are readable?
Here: h=6 m=48
